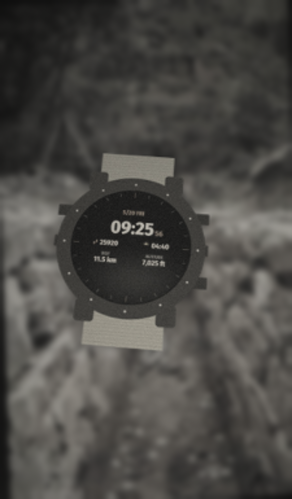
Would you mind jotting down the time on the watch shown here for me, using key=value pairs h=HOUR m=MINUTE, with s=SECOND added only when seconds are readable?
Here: h=9 m=25
